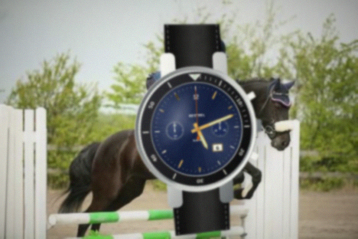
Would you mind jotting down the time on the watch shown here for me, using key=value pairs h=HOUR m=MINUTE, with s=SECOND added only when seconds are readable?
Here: h=5 m=12
